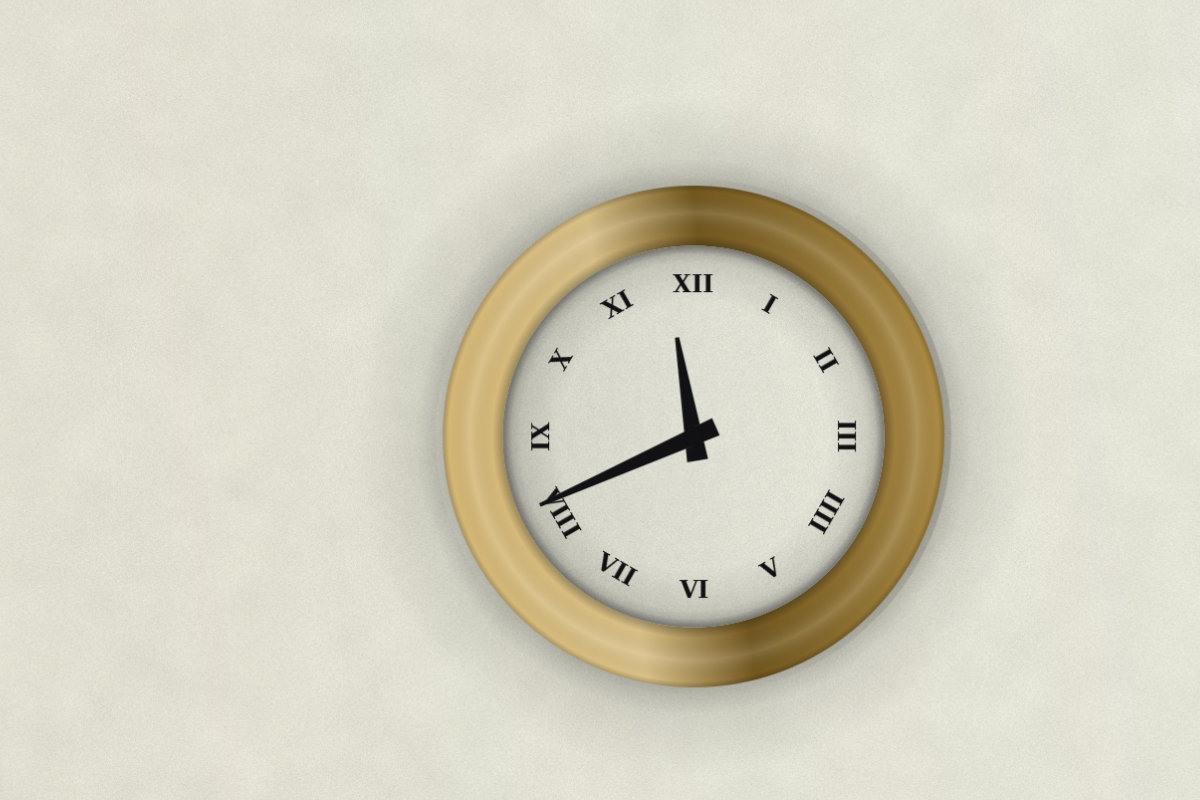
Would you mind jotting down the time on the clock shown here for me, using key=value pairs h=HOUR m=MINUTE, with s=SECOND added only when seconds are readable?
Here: h=11 m=41
